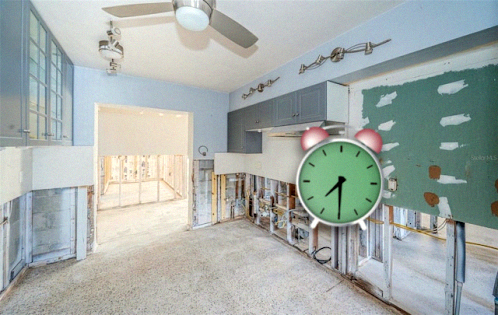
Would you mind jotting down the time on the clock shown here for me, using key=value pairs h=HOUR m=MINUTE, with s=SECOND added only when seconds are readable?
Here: h=7 m=30
